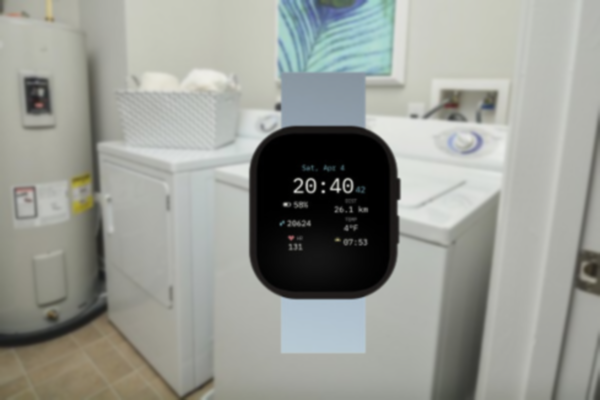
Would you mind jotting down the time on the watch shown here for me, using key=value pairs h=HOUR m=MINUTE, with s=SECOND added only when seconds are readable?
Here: h=20 m=40
